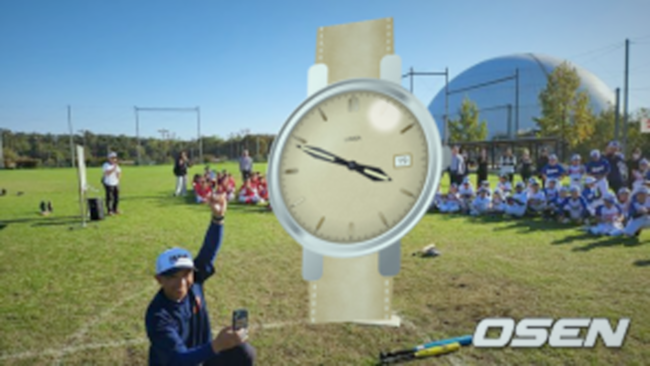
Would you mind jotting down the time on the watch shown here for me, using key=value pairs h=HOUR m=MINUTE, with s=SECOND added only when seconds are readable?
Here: h=3 m=49
